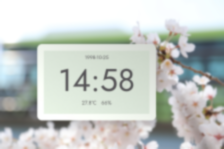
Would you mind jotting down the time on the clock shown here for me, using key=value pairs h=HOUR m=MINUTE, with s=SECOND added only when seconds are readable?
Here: h=14 m=58
